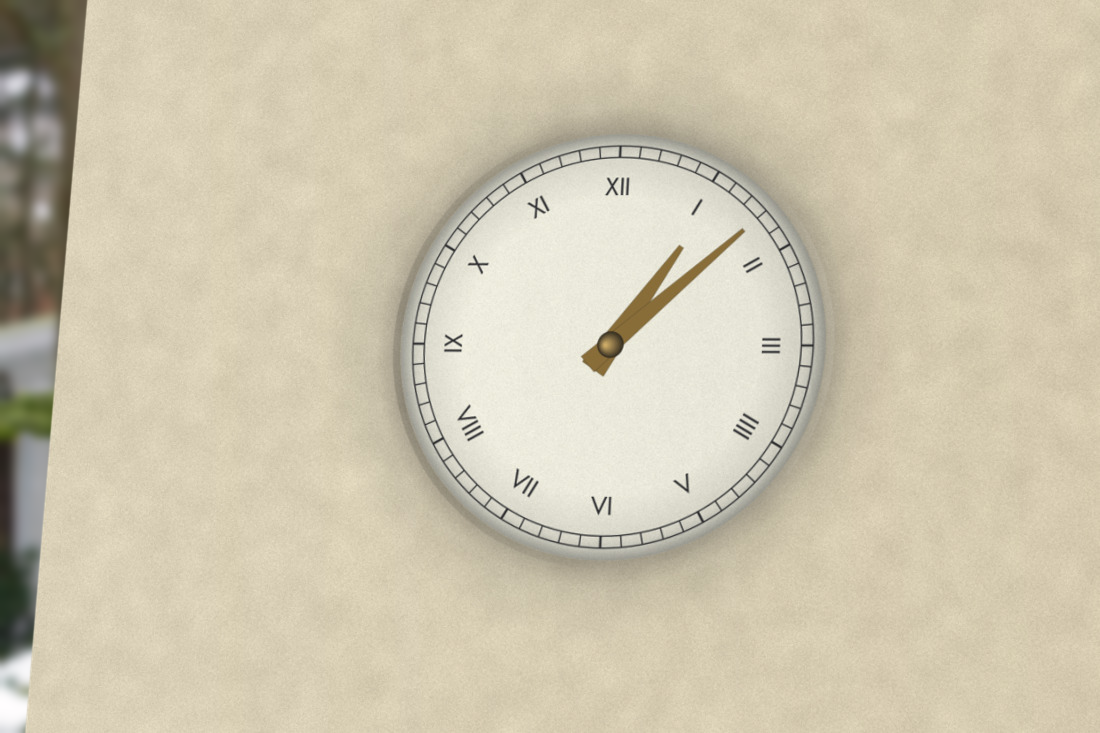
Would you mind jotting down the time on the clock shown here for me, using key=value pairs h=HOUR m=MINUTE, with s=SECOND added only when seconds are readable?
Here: h=1 m=8
